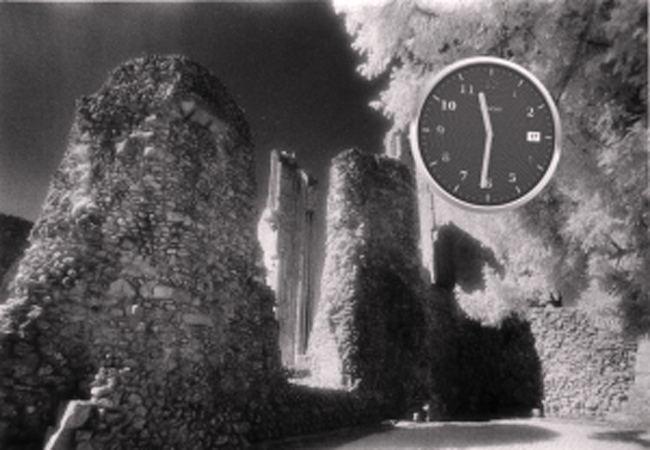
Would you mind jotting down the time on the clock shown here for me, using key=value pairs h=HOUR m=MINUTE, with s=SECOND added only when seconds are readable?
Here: h=11 m=31
